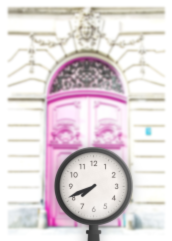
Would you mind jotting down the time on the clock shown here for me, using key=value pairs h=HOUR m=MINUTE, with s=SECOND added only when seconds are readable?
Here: h=7 m=41
